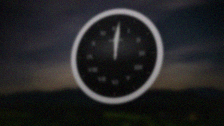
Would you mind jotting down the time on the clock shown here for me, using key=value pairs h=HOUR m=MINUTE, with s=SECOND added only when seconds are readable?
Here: h=12 m=1
